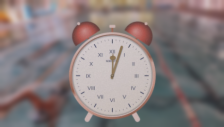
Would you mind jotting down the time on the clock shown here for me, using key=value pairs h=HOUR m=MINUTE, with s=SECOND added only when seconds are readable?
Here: h=12 m=3
